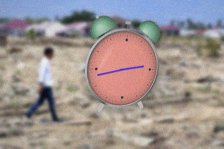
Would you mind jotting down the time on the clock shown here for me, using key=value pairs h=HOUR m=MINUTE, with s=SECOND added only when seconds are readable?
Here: h=2 m=43
